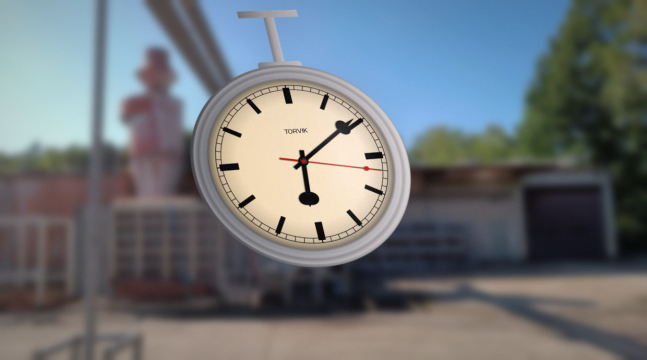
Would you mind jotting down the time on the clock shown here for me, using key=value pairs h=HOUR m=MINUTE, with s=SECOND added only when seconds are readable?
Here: h=6 m=9 s=17
